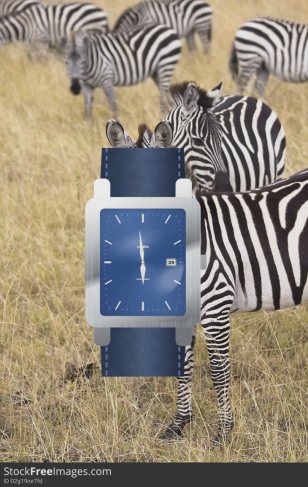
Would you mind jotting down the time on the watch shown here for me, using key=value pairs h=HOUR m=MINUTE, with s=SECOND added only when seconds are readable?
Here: h=5 m=59
